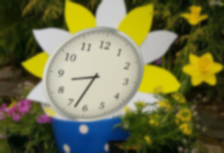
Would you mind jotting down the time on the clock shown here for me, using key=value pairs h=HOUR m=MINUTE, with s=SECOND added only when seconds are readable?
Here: h=8 m=33
